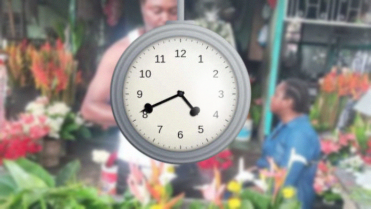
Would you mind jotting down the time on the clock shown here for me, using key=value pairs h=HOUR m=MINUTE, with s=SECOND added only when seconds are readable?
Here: h=4 m=41
